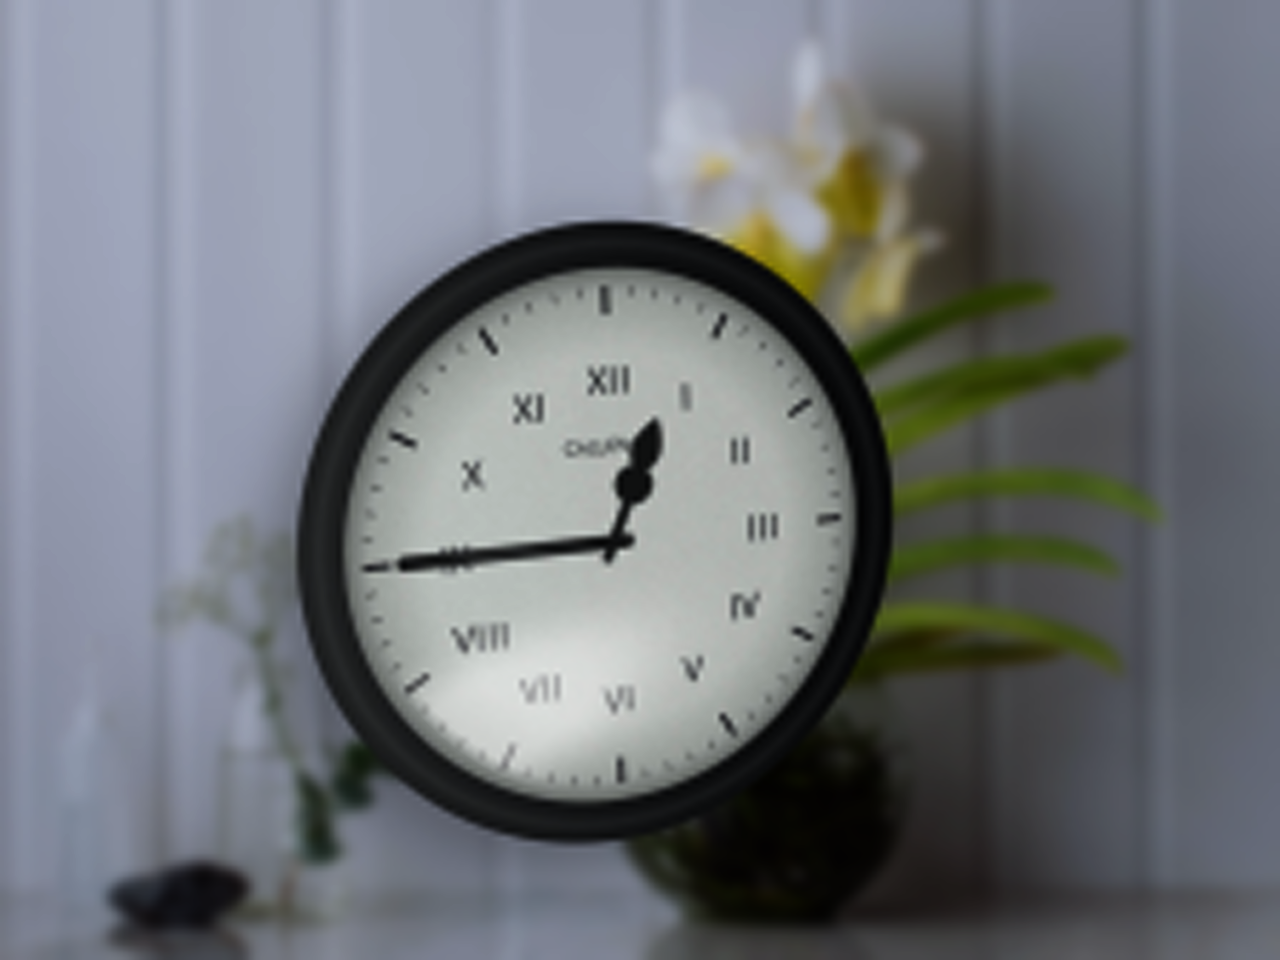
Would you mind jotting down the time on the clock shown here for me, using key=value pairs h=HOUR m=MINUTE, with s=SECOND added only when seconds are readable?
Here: h=12 m=45
